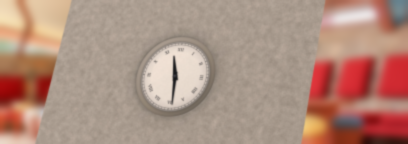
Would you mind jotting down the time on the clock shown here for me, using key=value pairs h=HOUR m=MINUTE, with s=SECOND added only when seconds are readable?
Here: h=11 m=29
